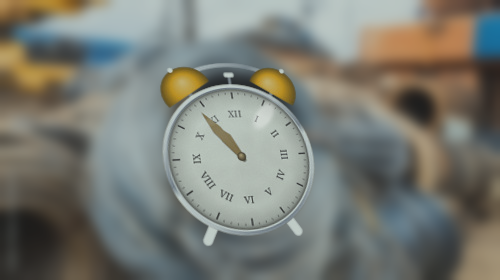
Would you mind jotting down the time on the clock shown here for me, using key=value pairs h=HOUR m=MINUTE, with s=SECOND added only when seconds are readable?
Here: h=10 m=54
